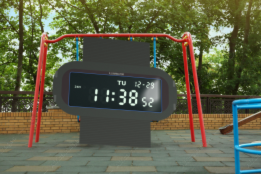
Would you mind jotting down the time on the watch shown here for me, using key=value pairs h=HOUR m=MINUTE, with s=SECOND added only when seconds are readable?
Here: h=11 m=38 s=52
